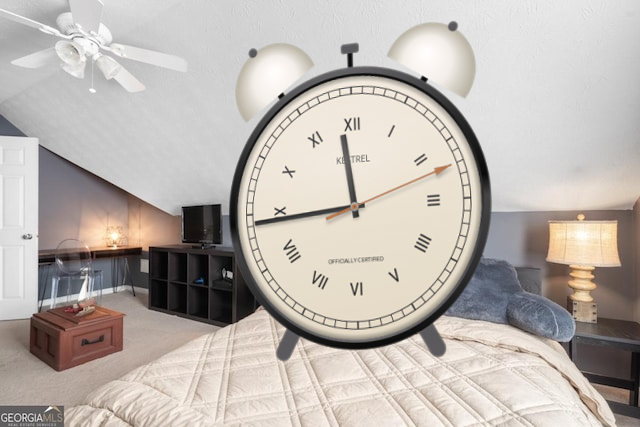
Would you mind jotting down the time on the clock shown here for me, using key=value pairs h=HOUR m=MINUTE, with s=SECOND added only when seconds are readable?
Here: h=11 m=44 s=12
